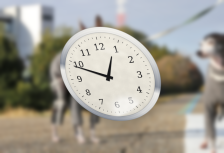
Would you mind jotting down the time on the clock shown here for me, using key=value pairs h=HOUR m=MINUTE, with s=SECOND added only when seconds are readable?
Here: h=12 m=49
